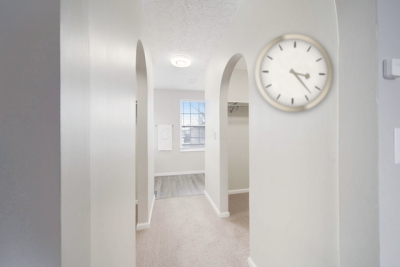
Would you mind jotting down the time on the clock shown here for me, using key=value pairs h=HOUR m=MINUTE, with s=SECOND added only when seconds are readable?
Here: h=3 m=23
